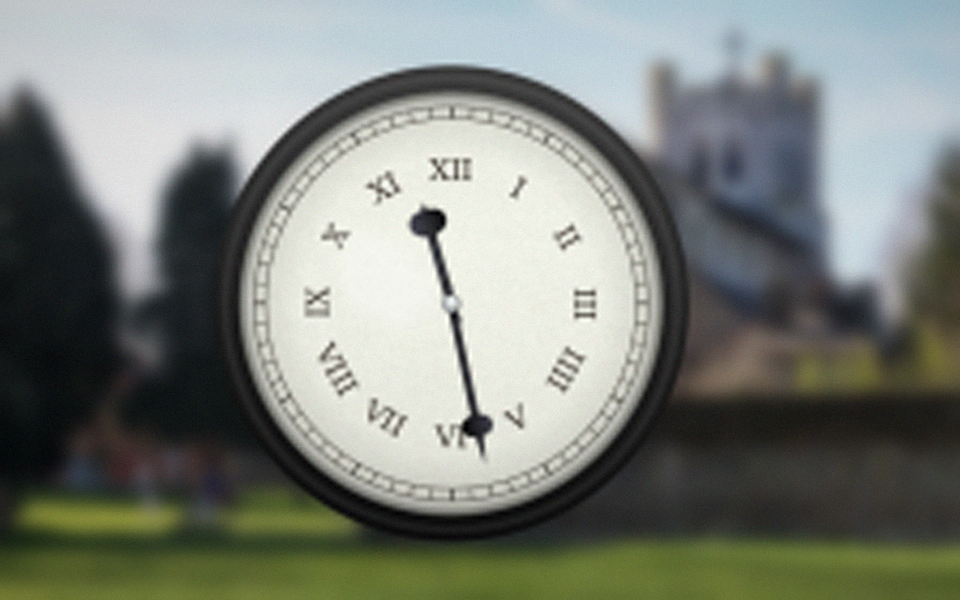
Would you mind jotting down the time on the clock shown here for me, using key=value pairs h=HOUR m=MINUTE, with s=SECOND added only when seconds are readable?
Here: h=11 m=28
